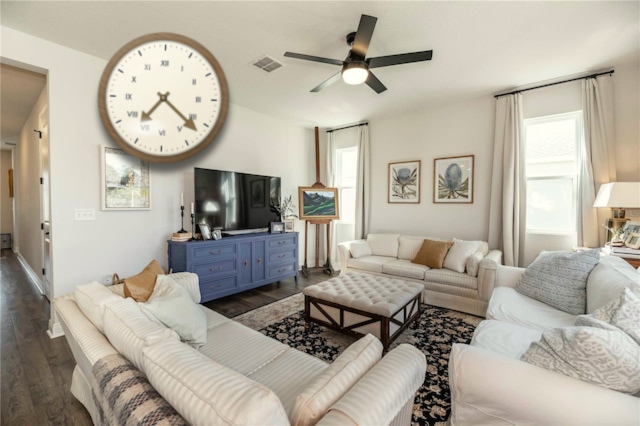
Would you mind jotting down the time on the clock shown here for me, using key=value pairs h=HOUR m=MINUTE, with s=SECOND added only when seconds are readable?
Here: h=7 m=22
